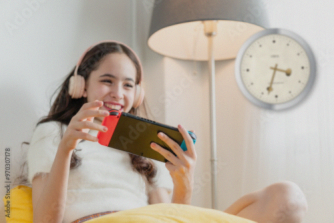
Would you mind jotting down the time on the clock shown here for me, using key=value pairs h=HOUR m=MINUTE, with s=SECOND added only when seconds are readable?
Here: h=3 m=33
